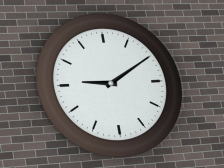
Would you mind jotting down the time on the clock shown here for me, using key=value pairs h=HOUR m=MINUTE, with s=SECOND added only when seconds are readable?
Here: h=9 m=10
